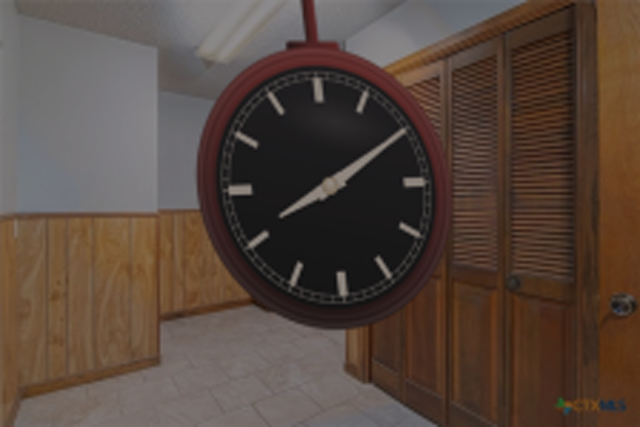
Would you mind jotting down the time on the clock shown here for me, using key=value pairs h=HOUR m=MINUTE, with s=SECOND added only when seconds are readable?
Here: h=8 m=10
